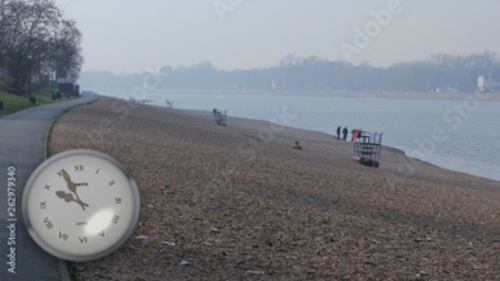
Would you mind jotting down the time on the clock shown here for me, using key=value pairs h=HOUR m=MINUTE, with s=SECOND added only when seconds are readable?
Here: h=9 m=56
